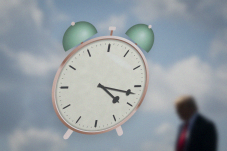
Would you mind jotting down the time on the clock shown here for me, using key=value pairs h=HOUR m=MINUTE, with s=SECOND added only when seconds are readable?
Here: h=4 m=17
